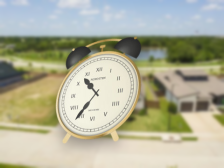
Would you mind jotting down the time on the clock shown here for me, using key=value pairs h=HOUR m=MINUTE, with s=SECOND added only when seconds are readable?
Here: h=10 m=36
